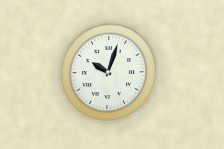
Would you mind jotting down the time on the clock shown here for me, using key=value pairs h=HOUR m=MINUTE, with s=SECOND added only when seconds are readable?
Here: h=10 m=3
